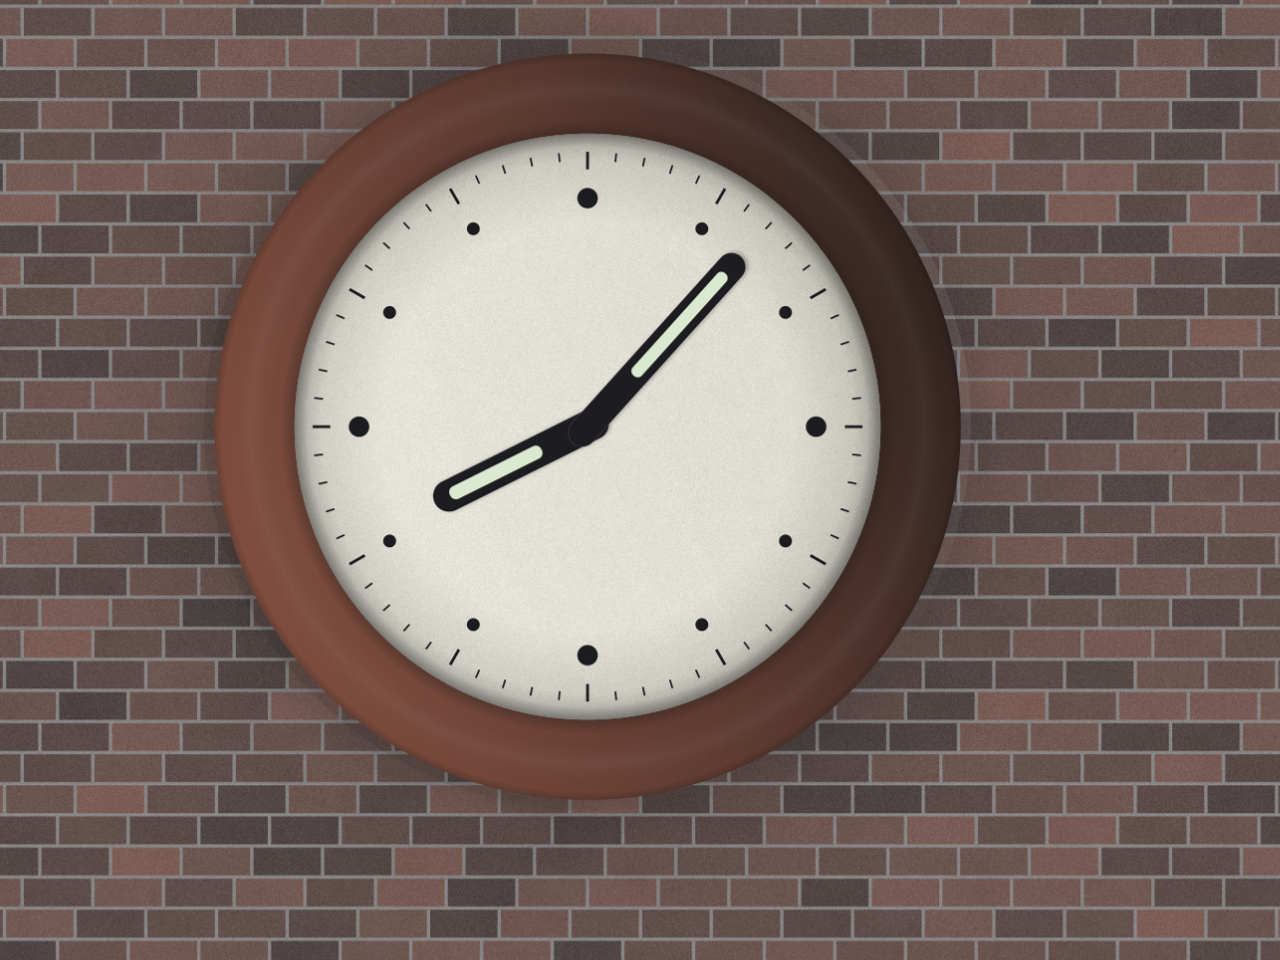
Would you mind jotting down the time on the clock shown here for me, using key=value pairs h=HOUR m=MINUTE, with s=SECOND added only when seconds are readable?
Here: h=8 m=7
